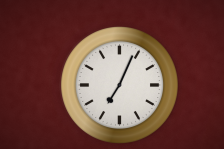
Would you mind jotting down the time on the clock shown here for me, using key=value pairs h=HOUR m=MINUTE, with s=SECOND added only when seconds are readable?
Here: h=7 m=4
